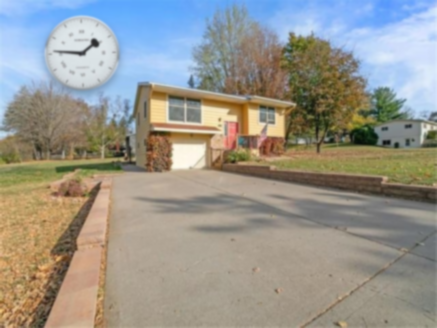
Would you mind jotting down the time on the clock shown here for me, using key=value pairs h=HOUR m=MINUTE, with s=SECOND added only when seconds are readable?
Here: h=1 m=46
